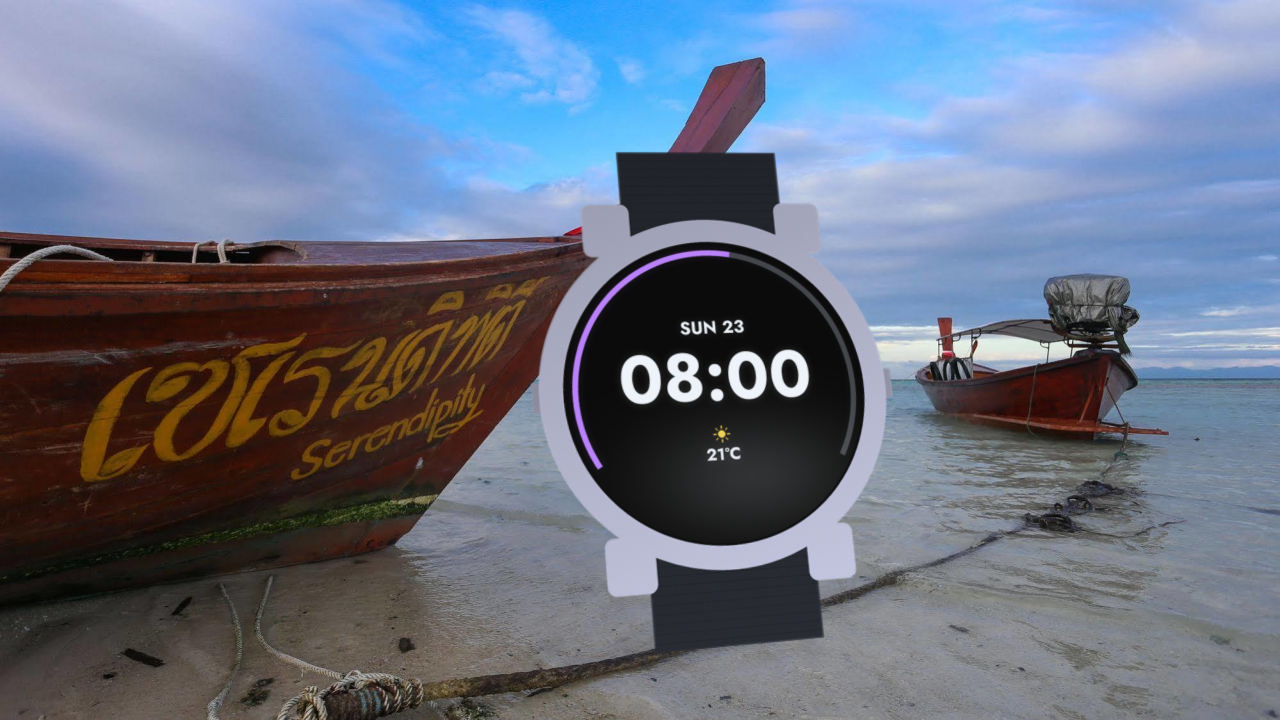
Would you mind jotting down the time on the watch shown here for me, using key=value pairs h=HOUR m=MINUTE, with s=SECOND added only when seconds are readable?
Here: h=8 m=0
